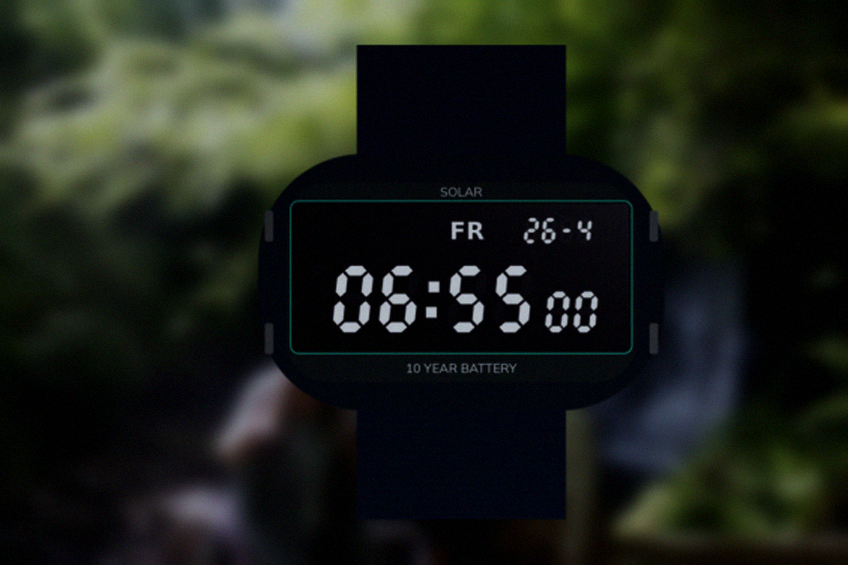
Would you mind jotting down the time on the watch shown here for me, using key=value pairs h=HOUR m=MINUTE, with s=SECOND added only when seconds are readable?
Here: h=6 m=55 s=0
